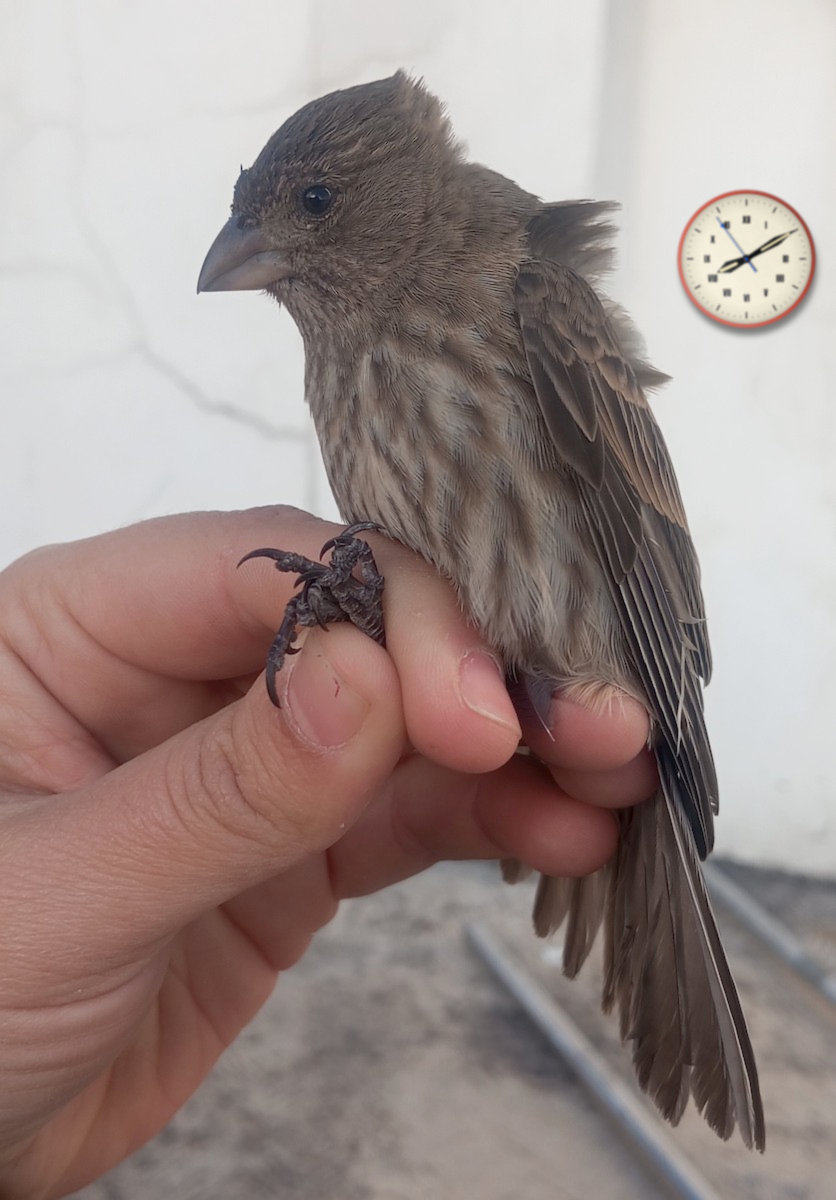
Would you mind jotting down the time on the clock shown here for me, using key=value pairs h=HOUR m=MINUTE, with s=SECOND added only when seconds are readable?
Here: h=8 m=9 s=54
